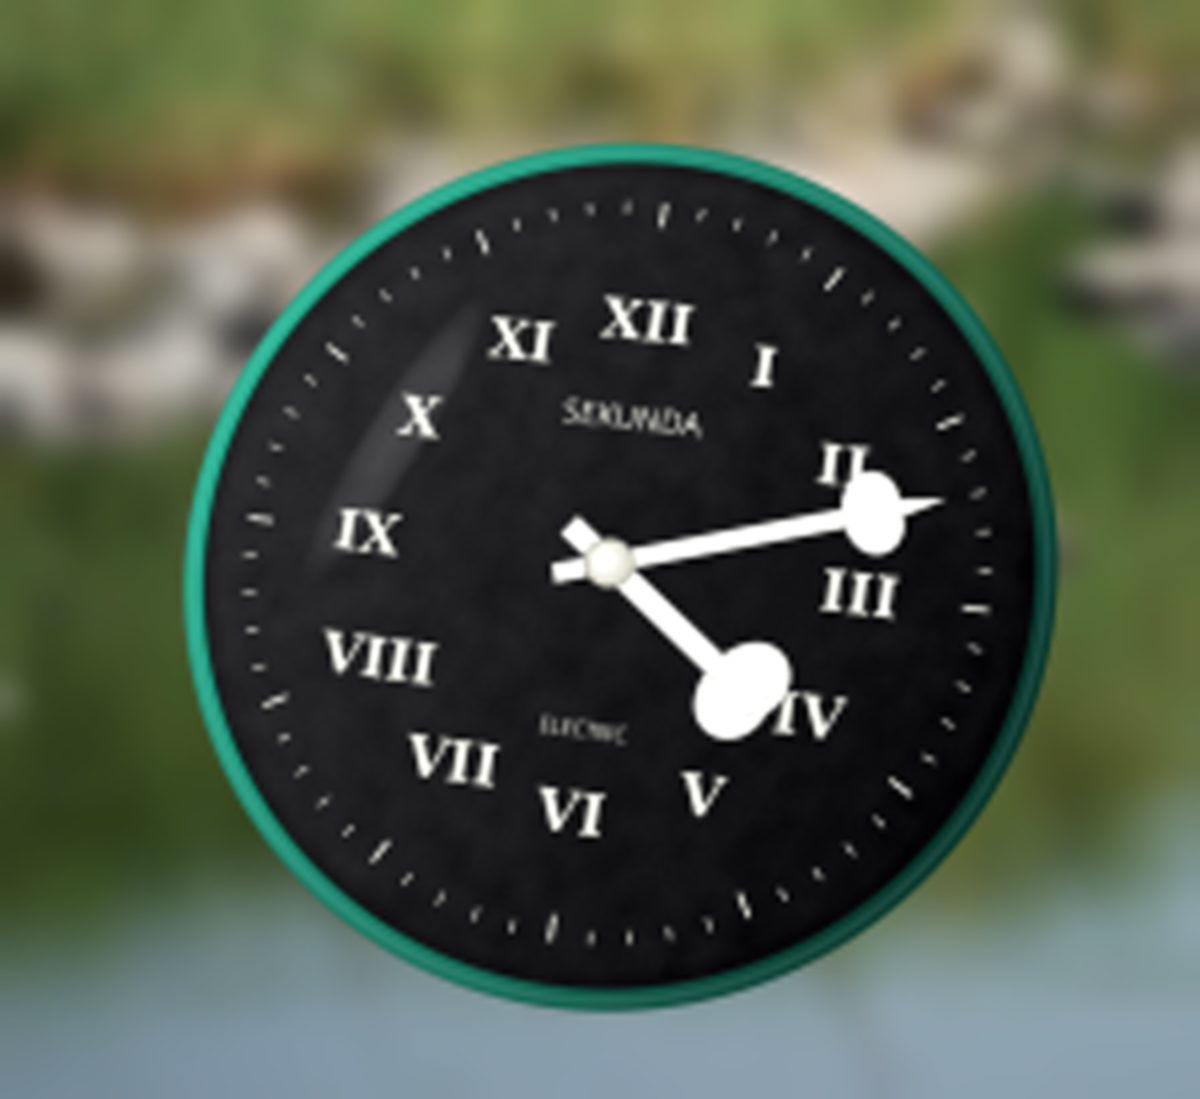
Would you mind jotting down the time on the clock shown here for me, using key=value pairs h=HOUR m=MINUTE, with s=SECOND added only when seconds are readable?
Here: h=4 m=12
